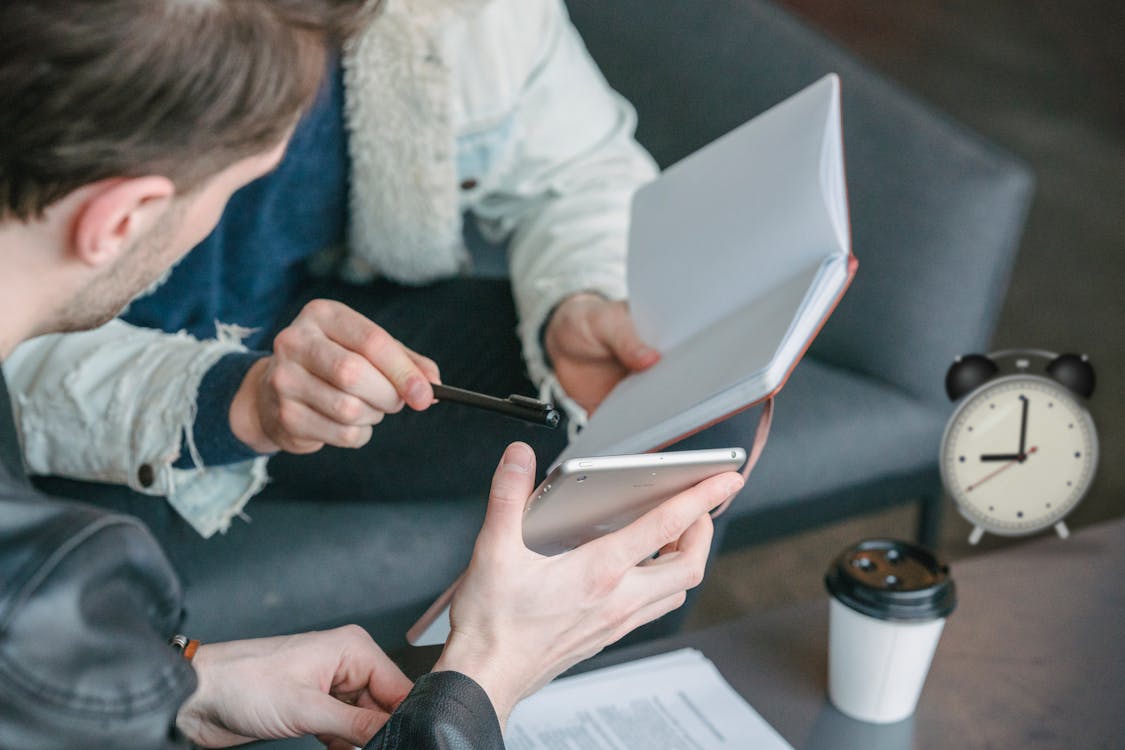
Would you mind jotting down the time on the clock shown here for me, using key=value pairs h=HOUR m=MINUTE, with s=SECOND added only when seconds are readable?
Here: h=9 m=0 s=40
